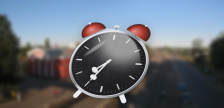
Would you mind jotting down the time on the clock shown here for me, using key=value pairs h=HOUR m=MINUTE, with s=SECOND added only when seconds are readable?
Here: h=7 m=35
